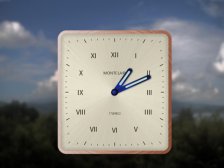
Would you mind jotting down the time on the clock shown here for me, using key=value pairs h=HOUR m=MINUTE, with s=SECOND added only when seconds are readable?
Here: h=1 m=11
